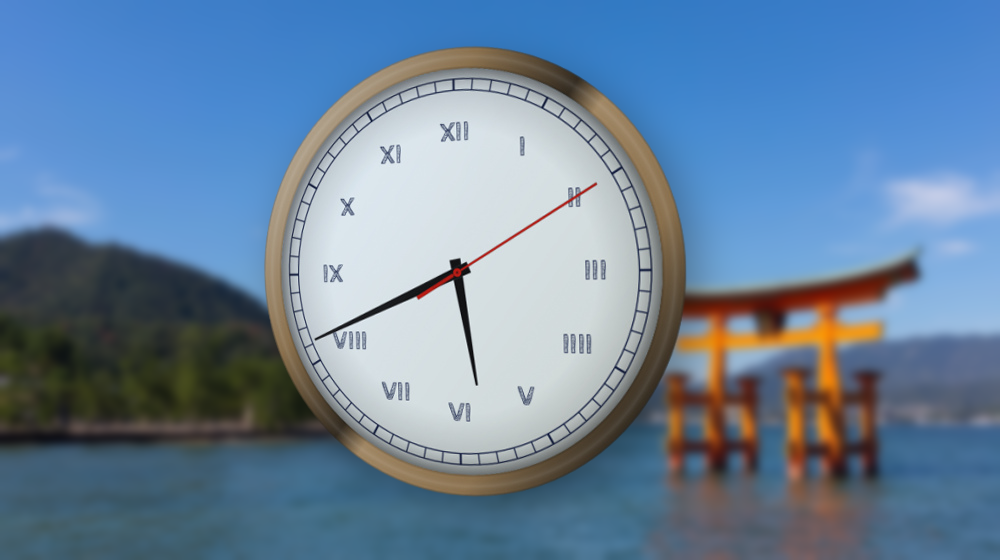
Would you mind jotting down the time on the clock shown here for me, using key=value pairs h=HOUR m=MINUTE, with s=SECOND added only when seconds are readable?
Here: h=5 m=41 s=10
